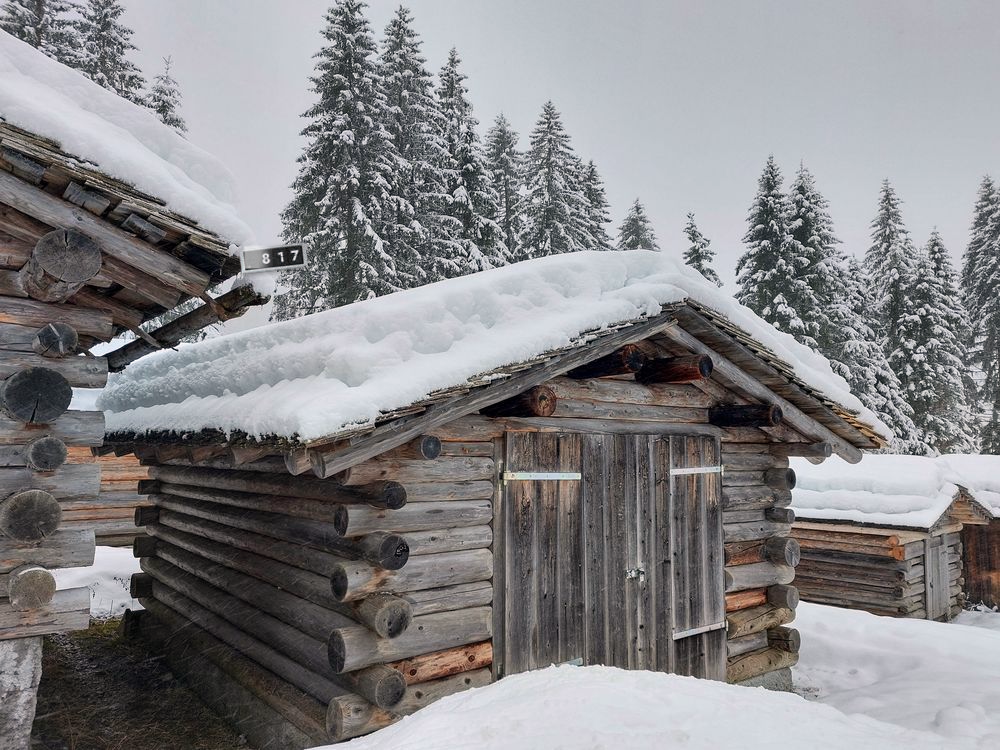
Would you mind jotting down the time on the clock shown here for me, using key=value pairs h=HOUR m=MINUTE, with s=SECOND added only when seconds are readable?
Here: h=8 m=17
